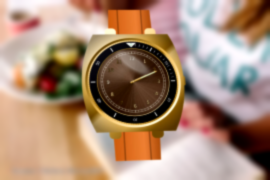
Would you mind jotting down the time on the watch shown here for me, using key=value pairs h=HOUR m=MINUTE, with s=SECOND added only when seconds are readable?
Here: h=2 m=11
